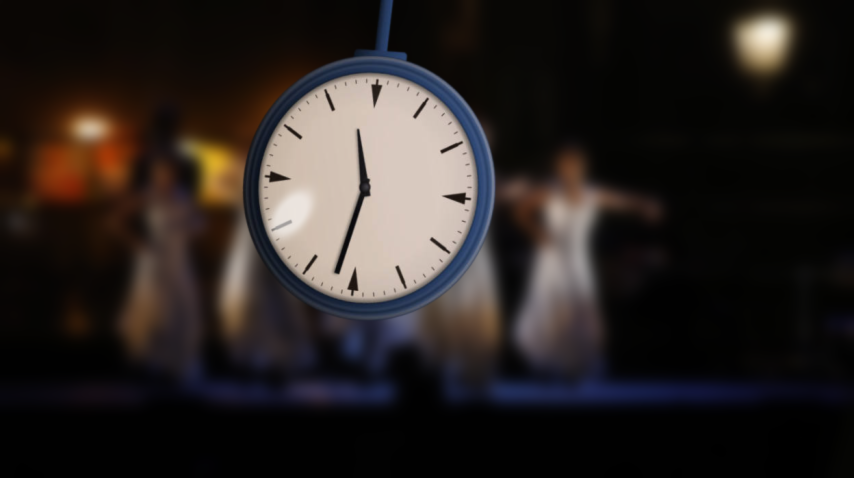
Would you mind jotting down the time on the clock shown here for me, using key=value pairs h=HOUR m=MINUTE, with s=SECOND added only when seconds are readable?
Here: h=11 m=32
